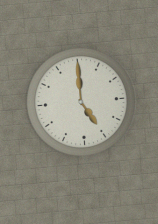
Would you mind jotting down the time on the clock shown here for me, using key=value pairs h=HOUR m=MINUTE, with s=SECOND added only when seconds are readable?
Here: h=5 m=0
